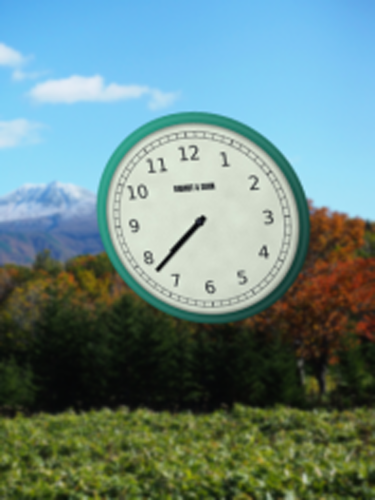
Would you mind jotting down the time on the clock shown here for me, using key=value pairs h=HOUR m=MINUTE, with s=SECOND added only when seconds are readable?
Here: h=7 m=38
